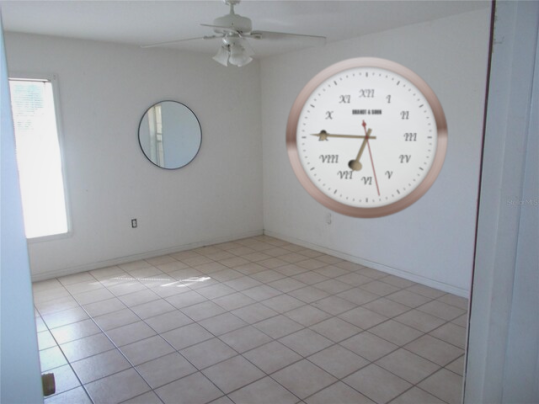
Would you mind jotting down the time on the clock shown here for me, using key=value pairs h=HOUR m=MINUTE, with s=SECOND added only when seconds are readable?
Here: h=6 m=45 s=28
